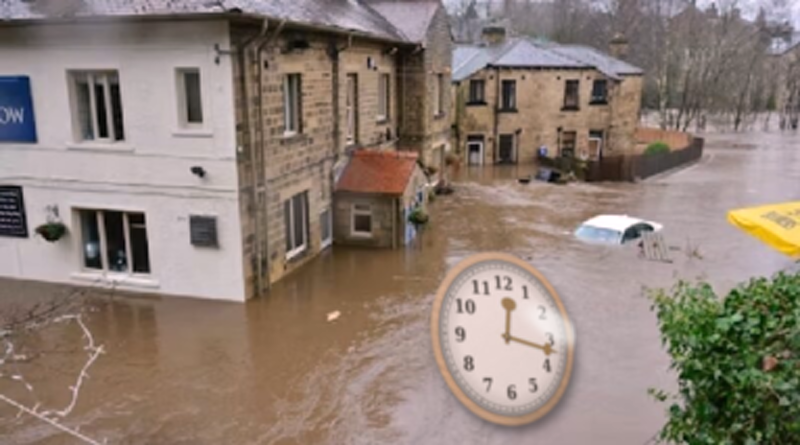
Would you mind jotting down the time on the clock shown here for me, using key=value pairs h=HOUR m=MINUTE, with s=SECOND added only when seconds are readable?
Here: h=12 m=17
